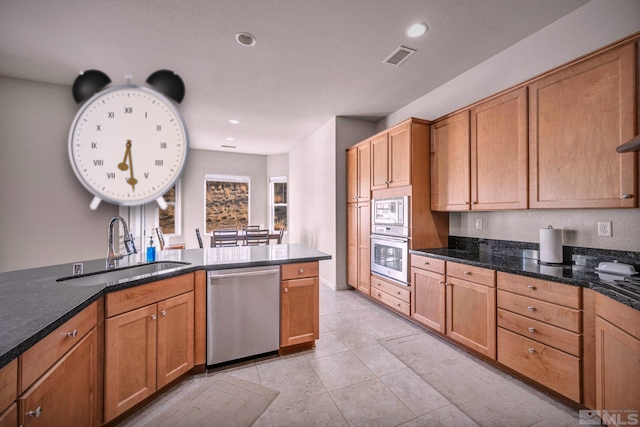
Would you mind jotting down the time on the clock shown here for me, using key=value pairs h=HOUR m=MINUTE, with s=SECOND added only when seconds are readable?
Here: h=6 m=29
